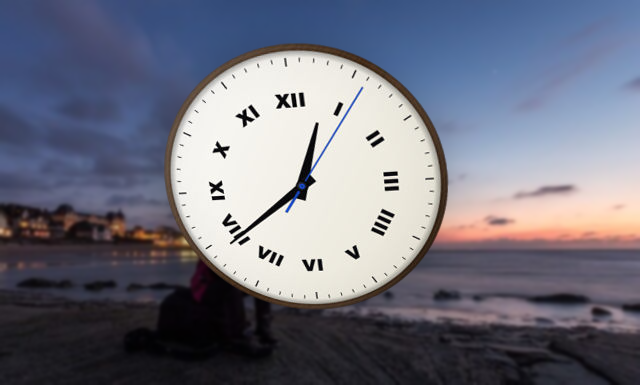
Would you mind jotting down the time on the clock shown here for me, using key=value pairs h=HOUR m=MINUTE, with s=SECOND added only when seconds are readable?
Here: h=12 m=39 s=6
